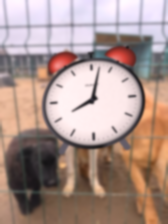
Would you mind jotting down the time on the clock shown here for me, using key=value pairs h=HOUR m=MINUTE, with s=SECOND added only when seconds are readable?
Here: h=8 m=2
